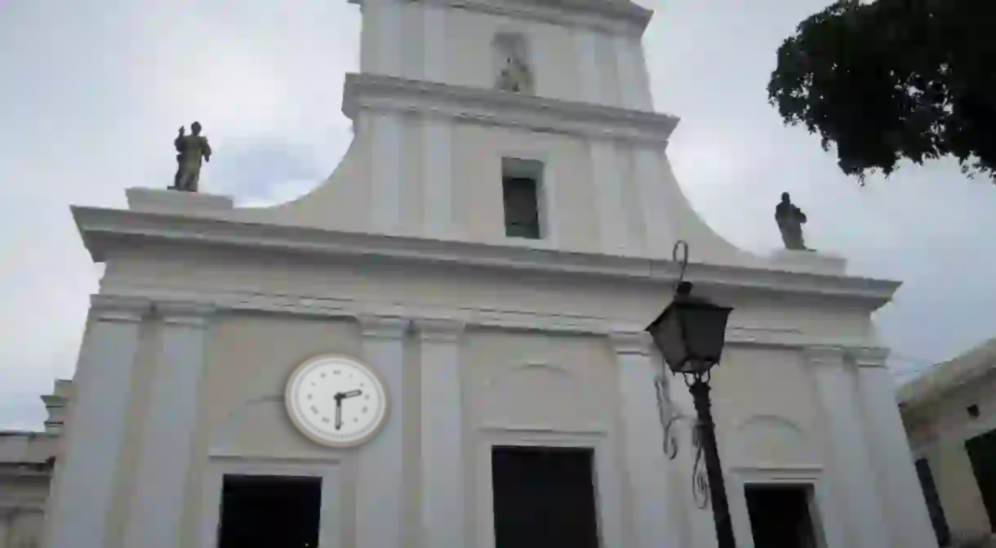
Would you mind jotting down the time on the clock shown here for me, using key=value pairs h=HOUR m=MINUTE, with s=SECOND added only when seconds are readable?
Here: h=2 m=31
